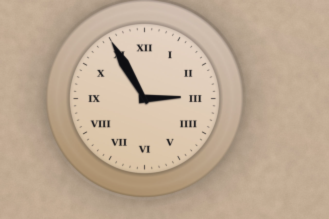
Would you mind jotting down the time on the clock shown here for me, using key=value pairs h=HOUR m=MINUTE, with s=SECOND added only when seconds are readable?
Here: h=2 m=55
